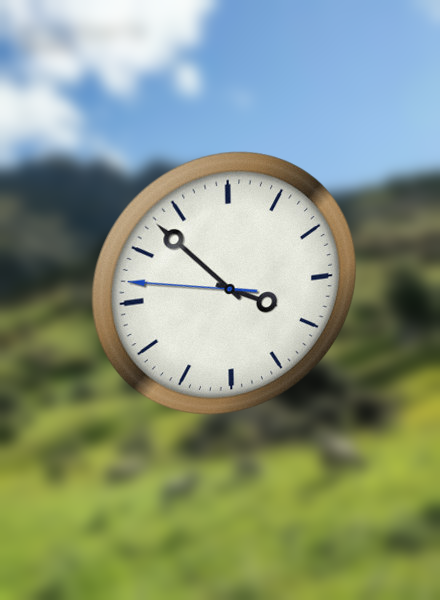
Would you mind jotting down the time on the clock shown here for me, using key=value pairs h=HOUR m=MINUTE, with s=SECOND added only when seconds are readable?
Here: h=3 m=52 s=47
